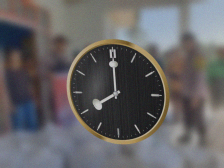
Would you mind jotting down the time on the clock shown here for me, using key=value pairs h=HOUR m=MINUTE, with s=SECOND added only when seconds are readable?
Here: h=8 m=0
